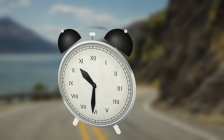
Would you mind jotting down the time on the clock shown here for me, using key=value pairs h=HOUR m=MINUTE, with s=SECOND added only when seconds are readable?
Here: h=10 m=31
